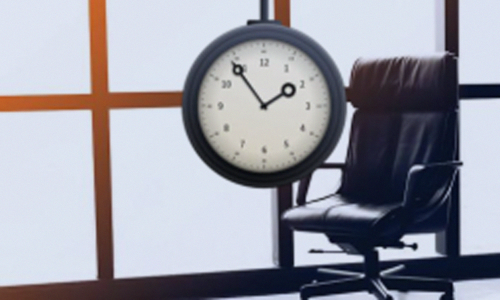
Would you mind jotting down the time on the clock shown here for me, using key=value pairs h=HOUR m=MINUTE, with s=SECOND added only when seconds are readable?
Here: h=1 m=54
